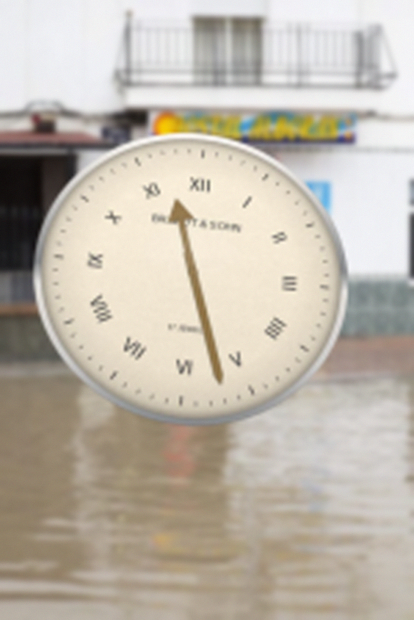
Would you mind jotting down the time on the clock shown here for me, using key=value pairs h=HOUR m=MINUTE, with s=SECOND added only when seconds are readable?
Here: h=11 m=27
